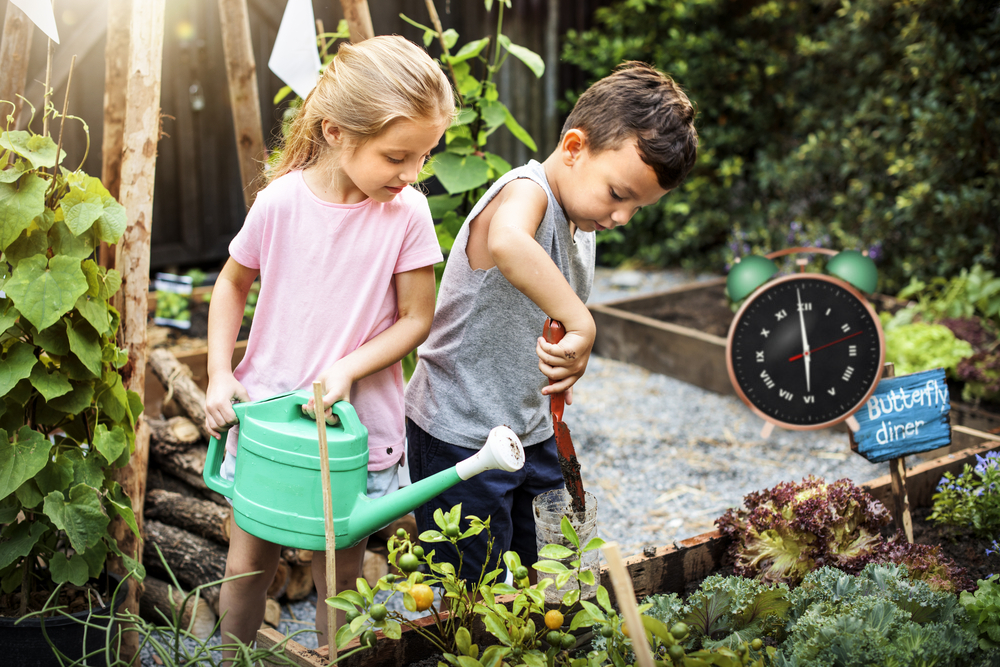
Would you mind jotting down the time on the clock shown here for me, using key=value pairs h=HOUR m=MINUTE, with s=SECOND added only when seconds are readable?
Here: h=5 m=59 s=12
